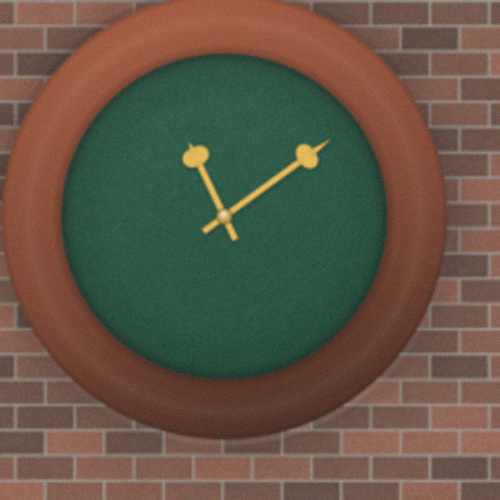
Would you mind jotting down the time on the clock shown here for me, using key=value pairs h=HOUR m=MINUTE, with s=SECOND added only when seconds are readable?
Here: h=11 m=9
